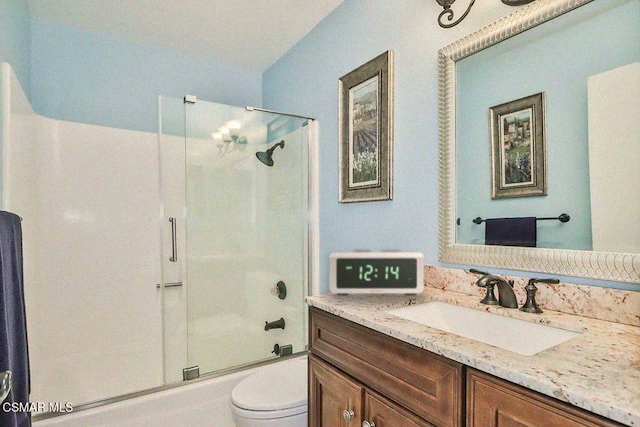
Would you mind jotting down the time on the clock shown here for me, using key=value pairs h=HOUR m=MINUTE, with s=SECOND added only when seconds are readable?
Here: h=12 m=14
